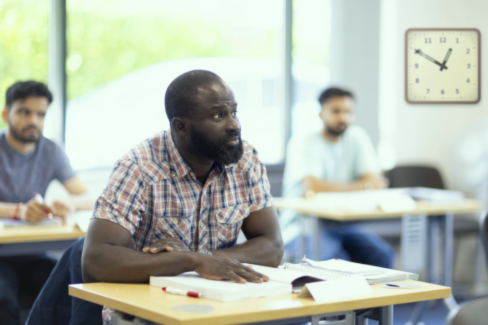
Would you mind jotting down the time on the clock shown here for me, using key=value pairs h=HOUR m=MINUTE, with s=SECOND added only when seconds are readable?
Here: h=12 m=50
